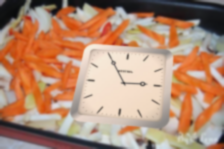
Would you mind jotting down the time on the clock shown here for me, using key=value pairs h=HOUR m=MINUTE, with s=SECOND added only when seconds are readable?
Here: h=2 m=55
